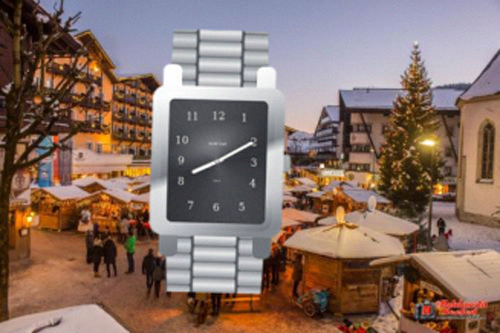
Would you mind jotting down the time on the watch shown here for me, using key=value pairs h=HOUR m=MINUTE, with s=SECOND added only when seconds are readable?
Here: h=8 m=10
